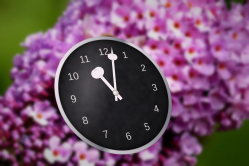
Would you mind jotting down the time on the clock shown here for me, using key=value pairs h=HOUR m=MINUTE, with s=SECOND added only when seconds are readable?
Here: h=11 m=2
